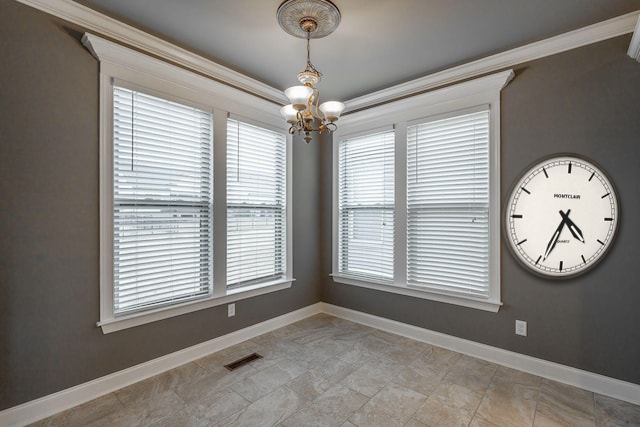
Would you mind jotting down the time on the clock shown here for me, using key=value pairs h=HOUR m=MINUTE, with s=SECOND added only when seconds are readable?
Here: h=4 m=34
